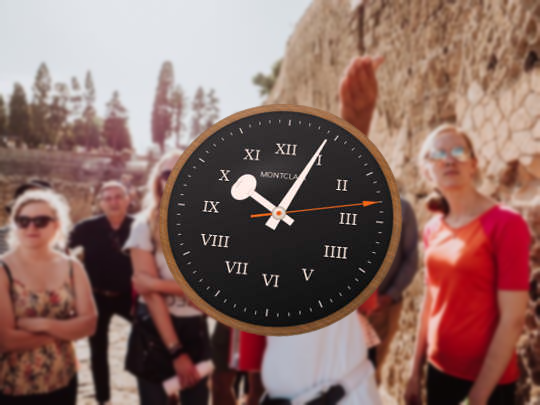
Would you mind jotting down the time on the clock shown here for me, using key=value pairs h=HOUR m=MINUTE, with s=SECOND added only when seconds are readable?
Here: h=10 m=4 s=13
